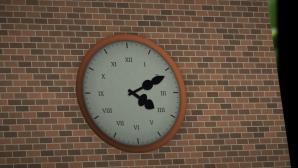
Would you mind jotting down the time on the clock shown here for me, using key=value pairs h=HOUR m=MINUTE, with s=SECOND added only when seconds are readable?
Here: h=4 m=11
